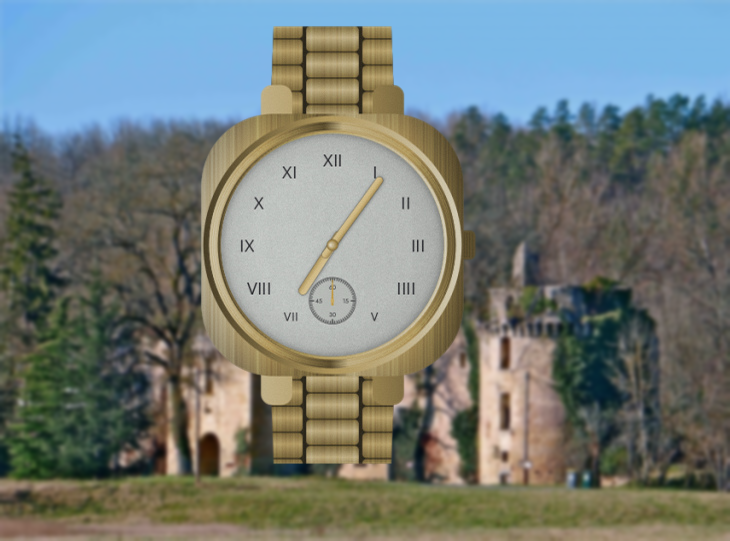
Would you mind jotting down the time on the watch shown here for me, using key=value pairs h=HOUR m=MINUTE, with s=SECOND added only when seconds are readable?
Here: h=7 m=6
